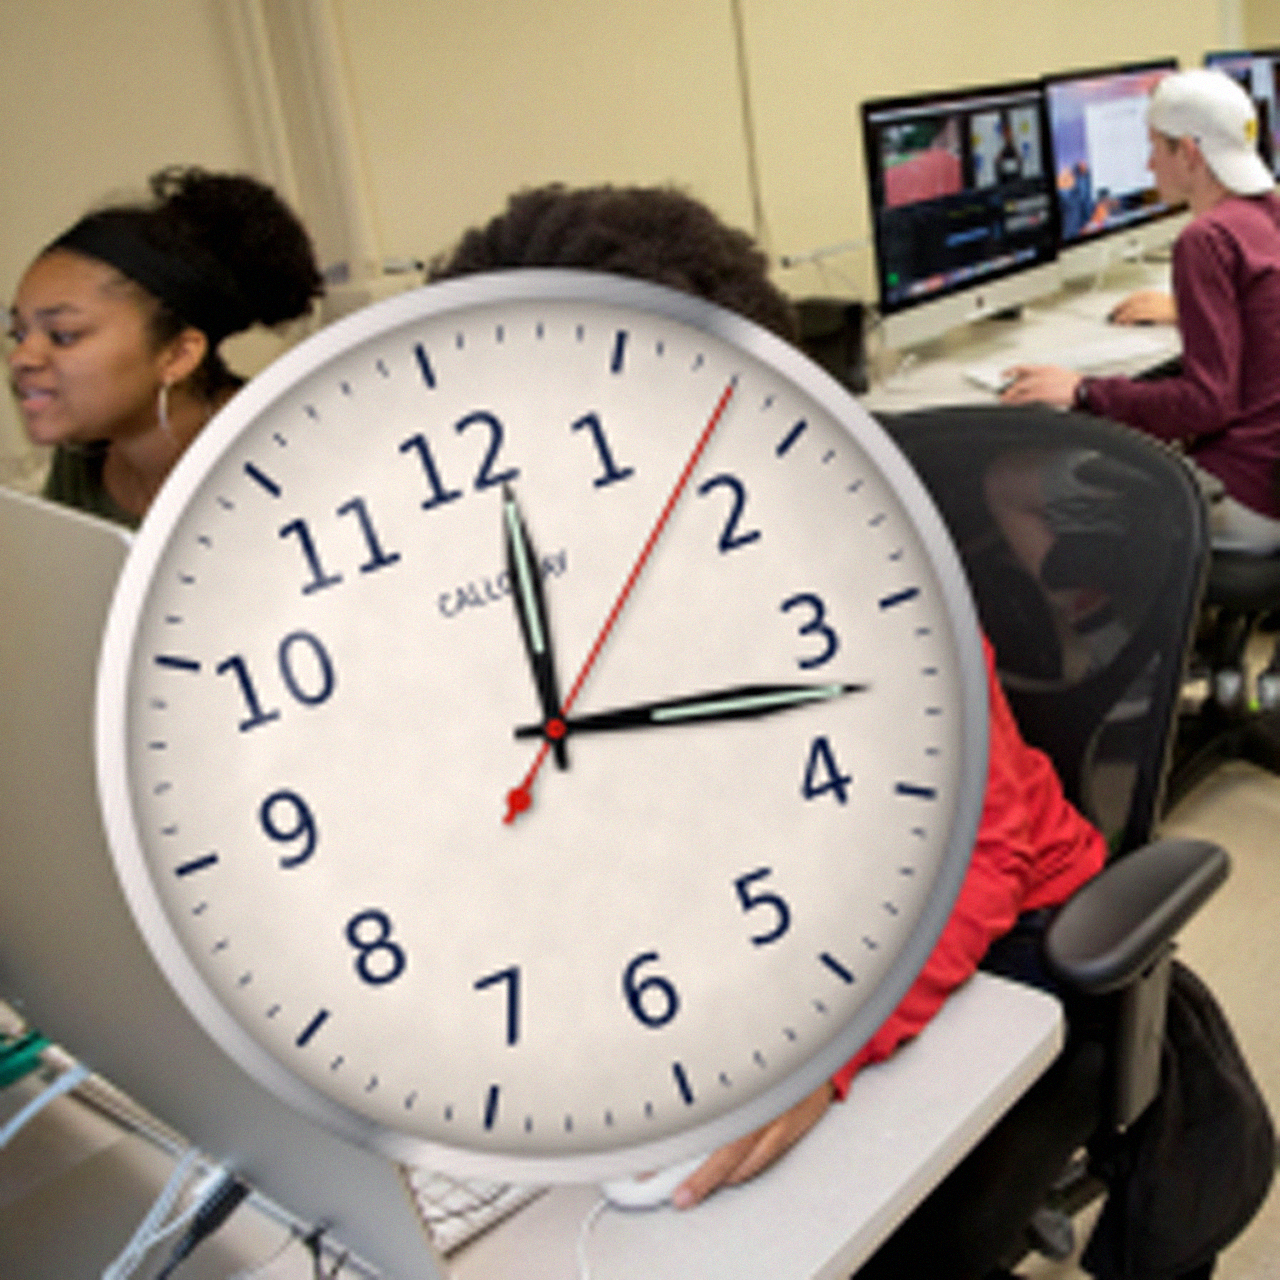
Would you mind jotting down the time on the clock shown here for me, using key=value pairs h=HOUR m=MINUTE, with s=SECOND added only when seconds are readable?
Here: h=12 m=17 s=8
